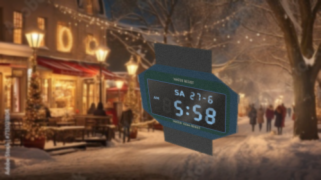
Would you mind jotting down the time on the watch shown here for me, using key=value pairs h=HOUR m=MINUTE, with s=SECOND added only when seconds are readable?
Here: h=5 m=58
